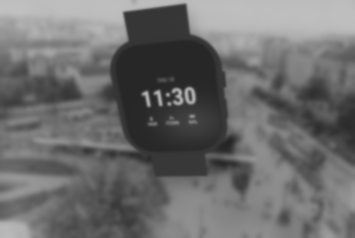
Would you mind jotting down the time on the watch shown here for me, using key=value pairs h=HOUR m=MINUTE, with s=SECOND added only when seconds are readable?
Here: h=11 m=30
